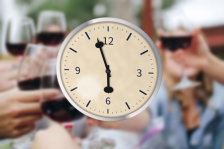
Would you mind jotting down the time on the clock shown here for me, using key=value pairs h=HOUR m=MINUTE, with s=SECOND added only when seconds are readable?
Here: h=5 m=57
